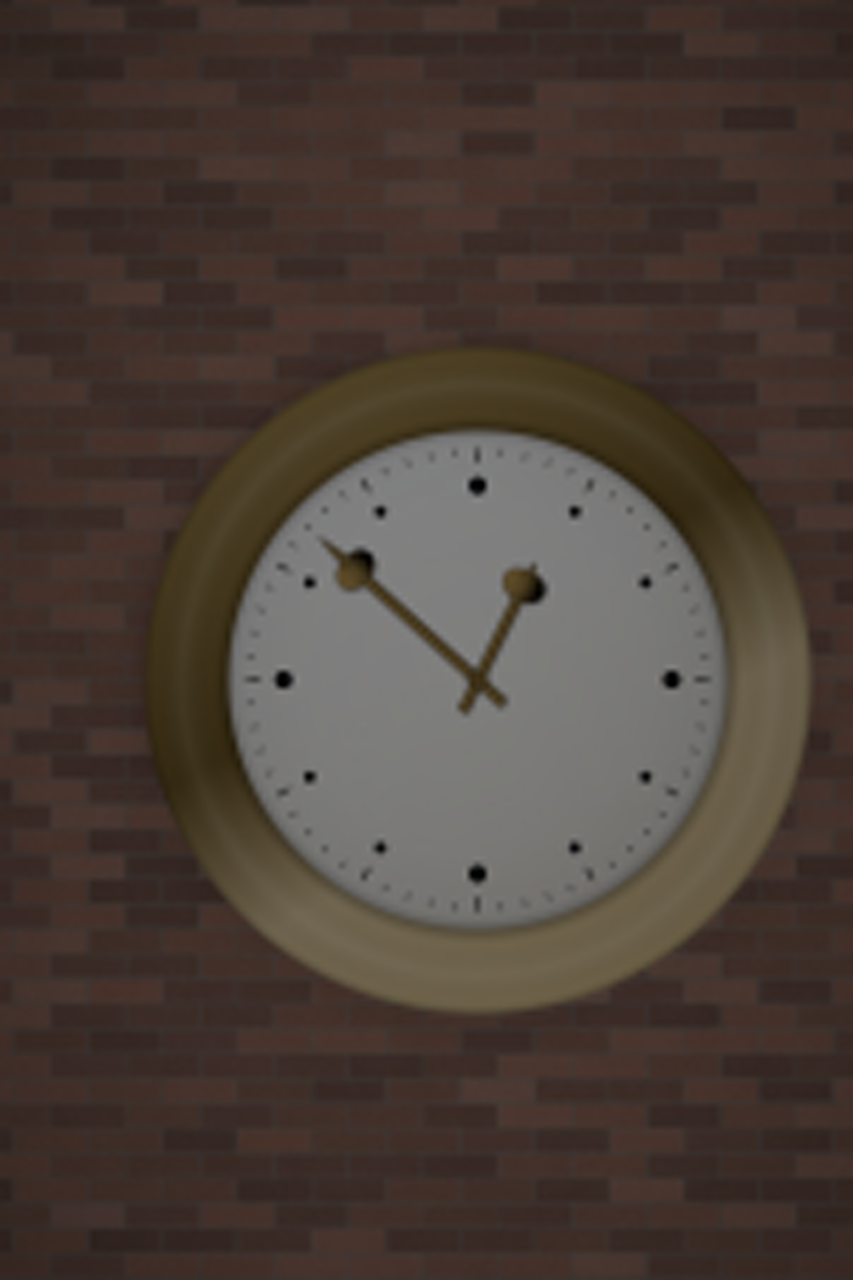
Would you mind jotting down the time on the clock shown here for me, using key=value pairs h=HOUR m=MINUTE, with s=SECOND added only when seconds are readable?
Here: h=12 m=52
